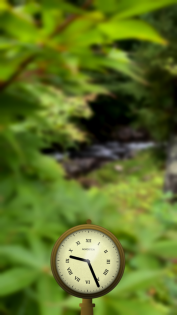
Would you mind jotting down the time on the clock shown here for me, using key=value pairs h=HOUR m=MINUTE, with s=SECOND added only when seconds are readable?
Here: h=9 m=26
